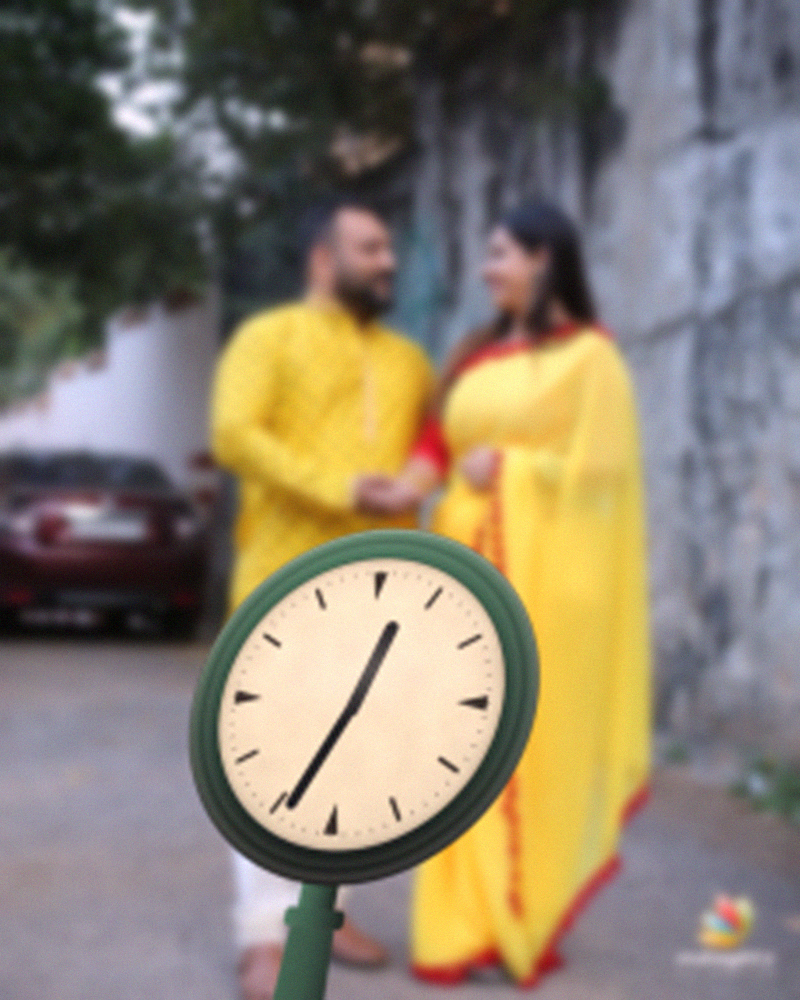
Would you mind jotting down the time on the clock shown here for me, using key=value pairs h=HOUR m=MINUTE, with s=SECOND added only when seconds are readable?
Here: h=12 m=34
